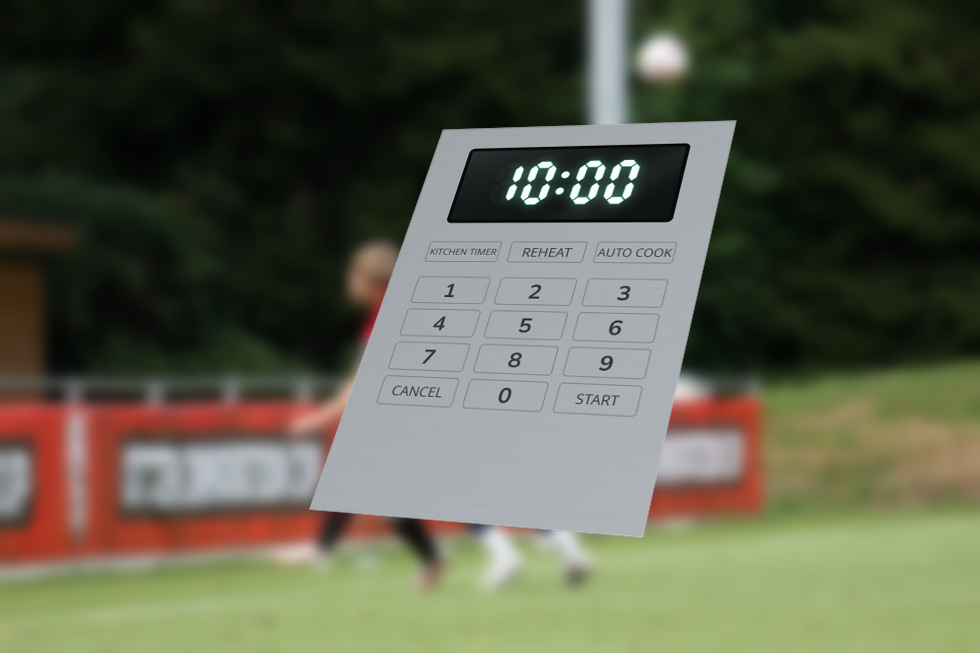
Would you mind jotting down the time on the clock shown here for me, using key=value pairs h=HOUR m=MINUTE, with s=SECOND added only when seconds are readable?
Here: h=10 m=0
